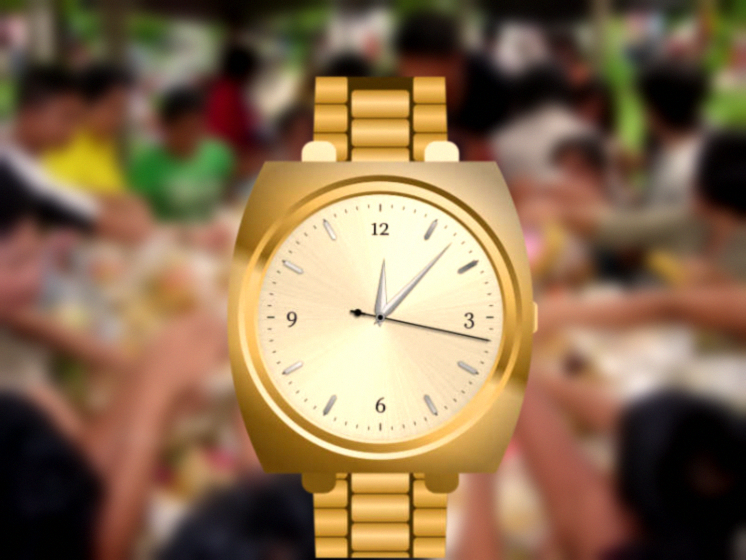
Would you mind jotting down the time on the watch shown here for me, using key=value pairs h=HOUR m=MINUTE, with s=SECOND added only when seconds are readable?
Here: h=12 m=7 s=17
